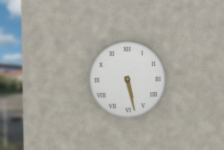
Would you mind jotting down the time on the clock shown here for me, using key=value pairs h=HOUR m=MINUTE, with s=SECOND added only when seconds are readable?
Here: h=5 m=28
